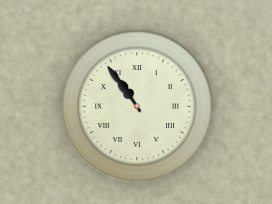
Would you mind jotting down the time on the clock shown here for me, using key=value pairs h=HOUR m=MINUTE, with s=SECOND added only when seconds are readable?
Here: h=10 m=54
